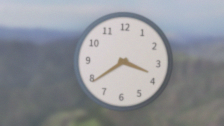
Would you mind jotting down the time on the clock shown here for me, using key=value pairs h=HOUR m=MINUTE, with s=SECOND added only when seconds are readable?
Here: h=3 m=39
